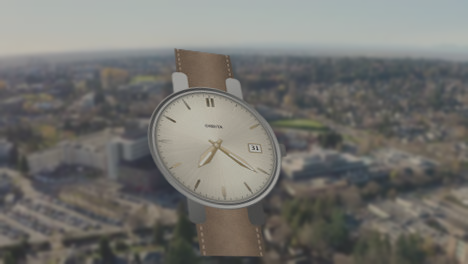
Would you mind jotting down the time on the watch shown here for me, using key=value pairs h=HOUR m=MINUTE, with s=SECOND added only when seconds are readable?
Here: h=7 m=21
